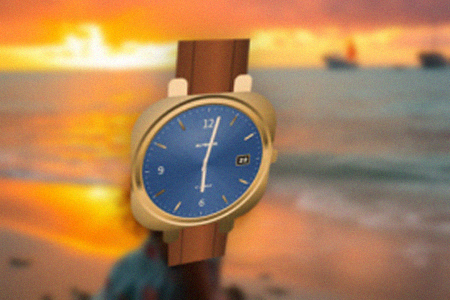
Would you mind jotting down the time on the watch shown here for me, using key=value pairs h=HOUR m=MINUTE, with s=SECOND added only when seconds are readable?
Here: h=6 m=2
